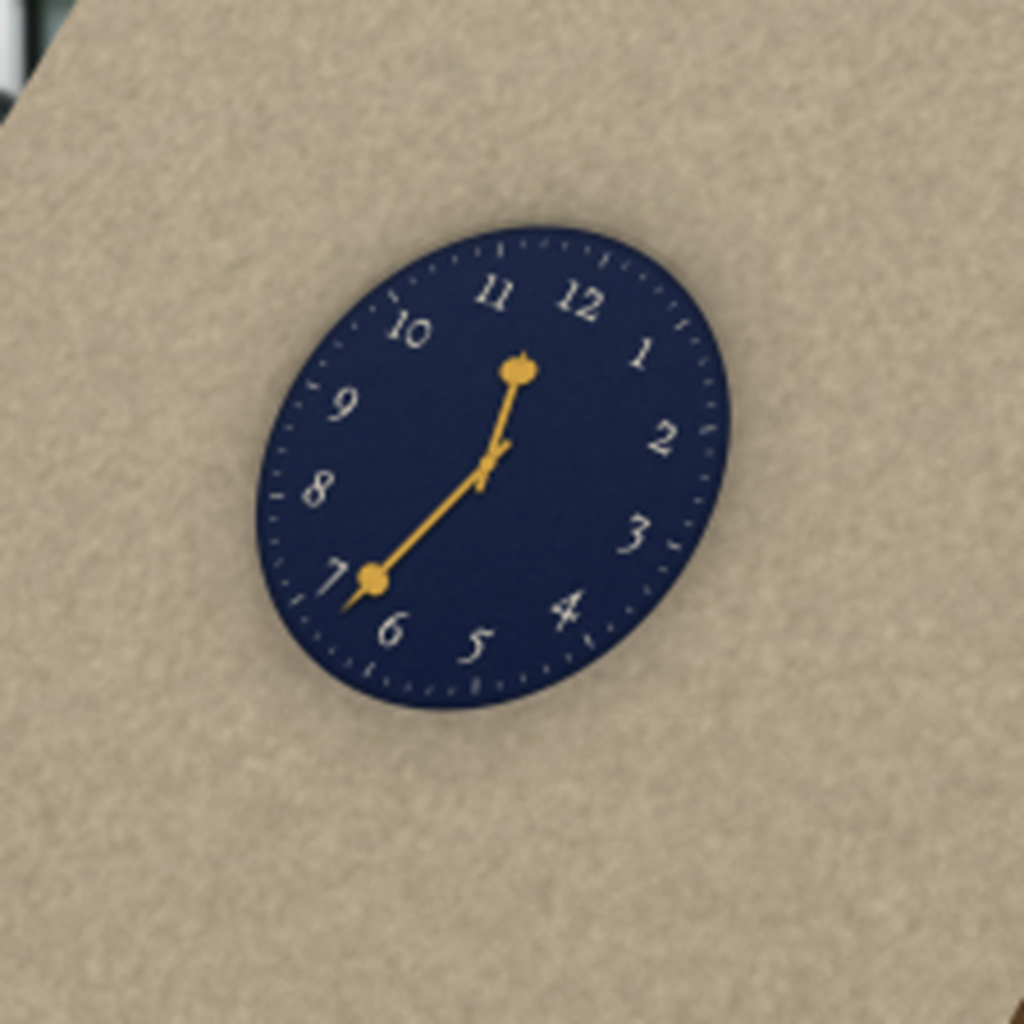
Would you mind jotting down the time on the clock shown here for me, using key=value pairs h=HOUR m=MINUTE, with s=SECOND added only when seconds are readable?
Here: h=11 m=33
